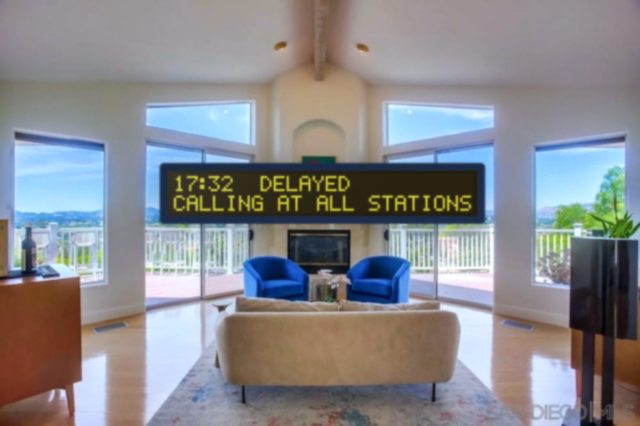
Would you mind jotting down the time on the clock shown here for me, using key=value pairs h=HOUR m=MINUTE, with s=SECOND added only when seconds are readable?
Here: h=17 m=32
